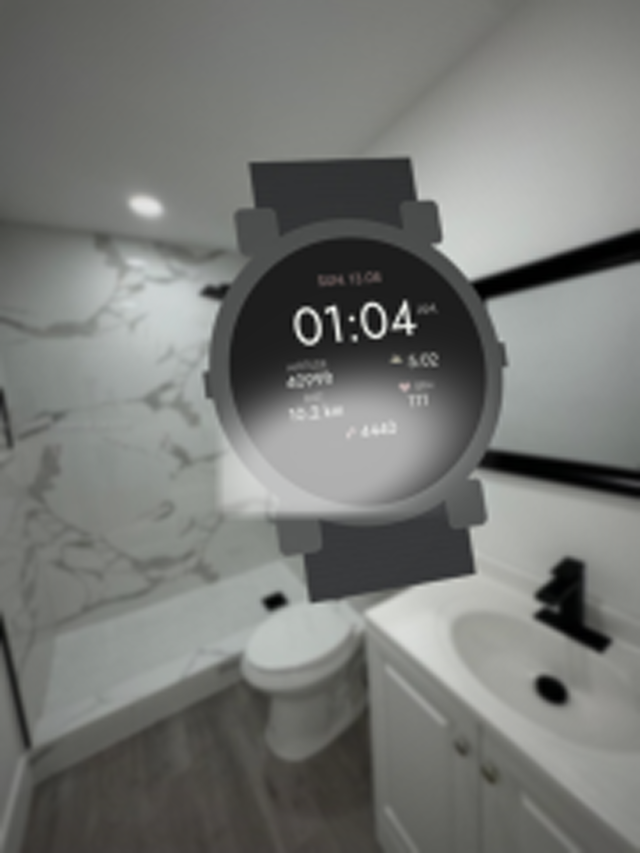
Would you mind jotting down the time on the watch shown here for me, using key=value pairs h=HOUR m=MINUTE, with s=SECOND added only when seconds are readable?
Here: h=1 m=4
